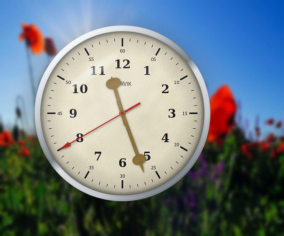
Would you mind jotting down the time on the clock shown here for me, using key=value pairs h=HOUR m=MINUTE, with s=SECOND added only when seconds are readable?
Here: h=11 m=26 s=40
